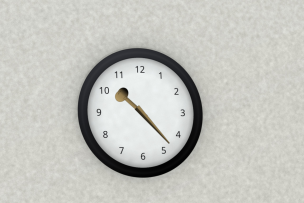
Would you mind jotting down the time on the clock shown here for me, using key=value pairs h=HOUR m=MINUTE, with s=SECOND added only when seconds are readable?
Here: h=10 m=23
